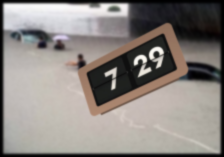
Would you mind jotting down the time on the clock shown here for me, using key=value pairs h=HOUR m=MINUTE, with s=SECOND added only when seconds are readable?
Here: h=7 m=29
